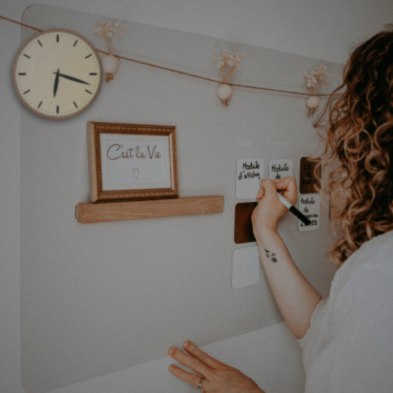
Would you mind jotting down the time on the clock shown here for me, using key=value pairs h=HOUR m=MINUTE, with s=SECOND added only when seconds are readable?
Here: h=6 m=18
